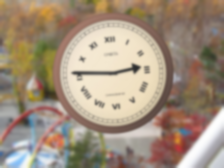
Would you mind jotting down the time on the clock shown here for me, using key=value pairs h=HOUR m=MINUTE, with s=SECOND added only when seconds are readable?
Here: h=2 m=46
